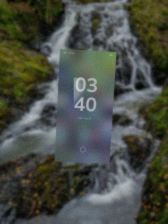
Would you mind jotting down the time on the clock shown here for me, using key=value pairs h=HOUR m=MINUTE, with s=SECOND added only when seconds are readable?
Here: h=3 m=40
